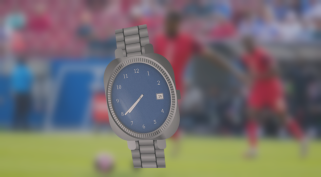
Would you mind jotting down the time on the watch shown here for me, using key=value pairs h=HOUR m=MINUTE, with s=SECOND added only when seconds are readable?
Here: h=7 m=39
